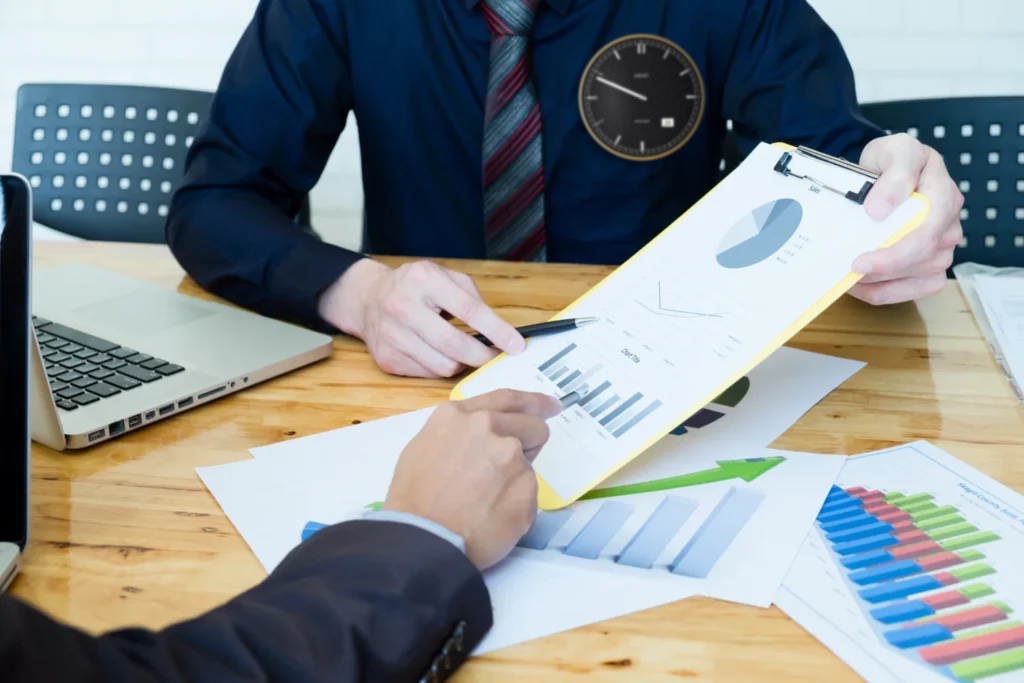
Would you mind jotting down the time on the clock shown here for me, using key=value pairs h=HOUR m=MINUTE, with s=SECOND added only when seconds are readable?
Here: h=9 m=49
